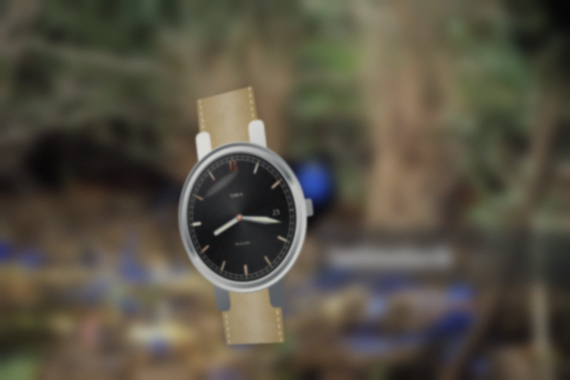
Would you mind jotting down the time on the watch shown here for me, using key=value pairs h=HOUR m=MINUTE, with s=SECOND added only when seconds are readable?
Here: h=8 m=17
